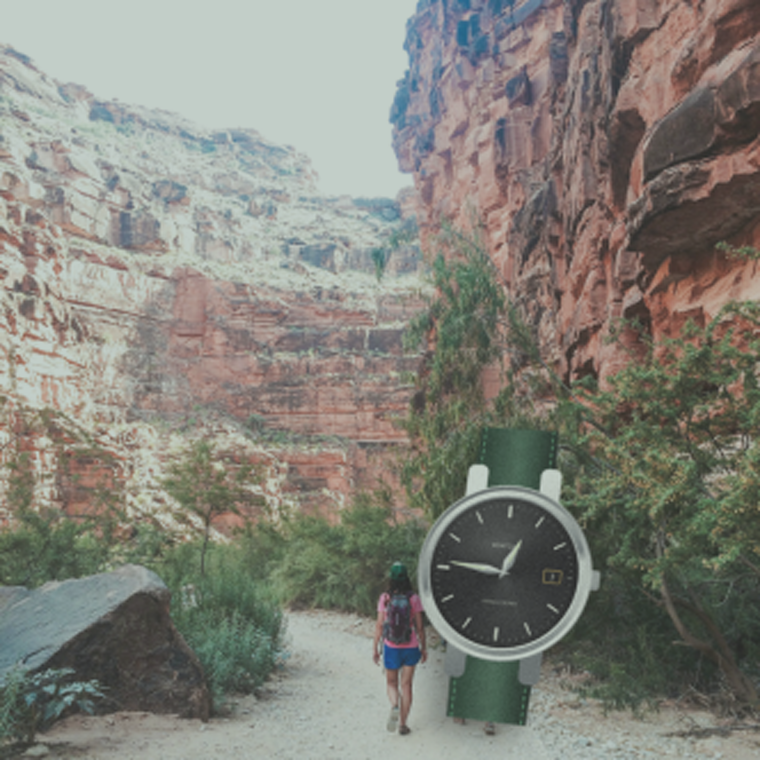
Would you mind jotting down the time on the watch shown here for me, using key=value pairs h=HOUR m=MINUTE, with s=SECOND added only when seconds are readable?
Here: h=12 m=46
